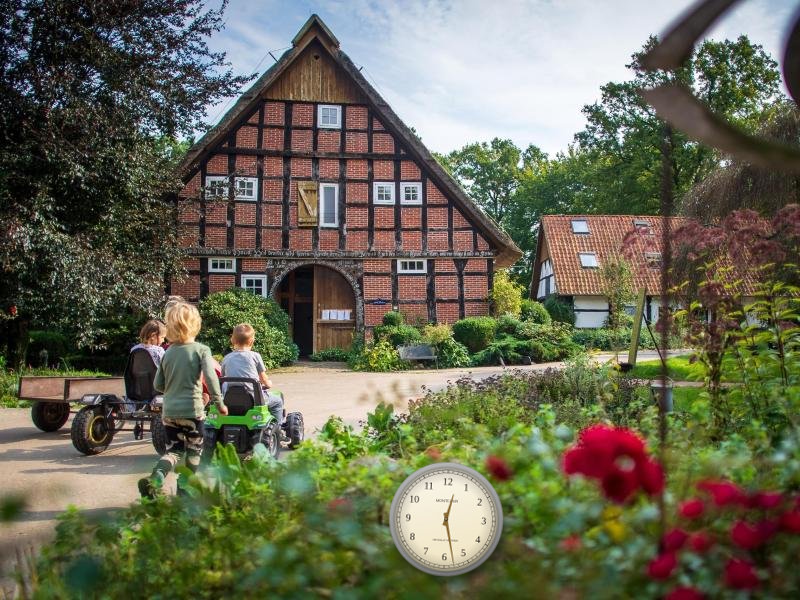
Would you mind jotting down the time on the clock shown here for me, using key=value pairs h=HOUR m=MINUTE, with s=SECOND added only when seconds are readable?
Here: h=12 m=28
